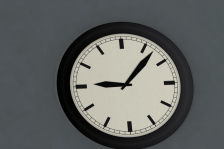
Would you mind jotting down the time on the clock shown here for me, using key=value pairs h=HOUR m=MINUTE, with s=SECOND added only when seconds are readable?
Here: h=9 m=7
